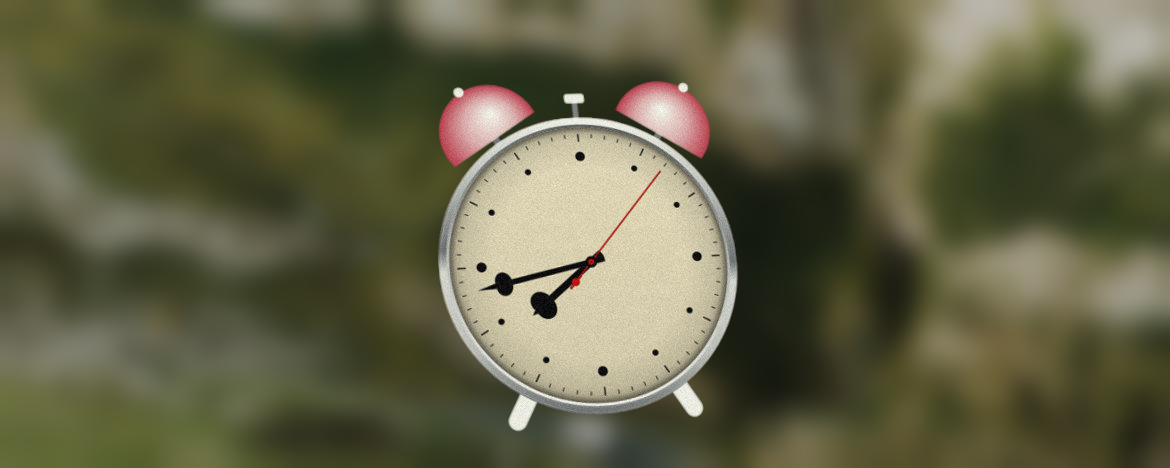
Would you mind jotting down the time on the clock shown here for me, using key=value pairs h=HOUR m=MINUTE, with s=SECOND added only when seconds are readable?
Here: h=7 m=43 s=7
